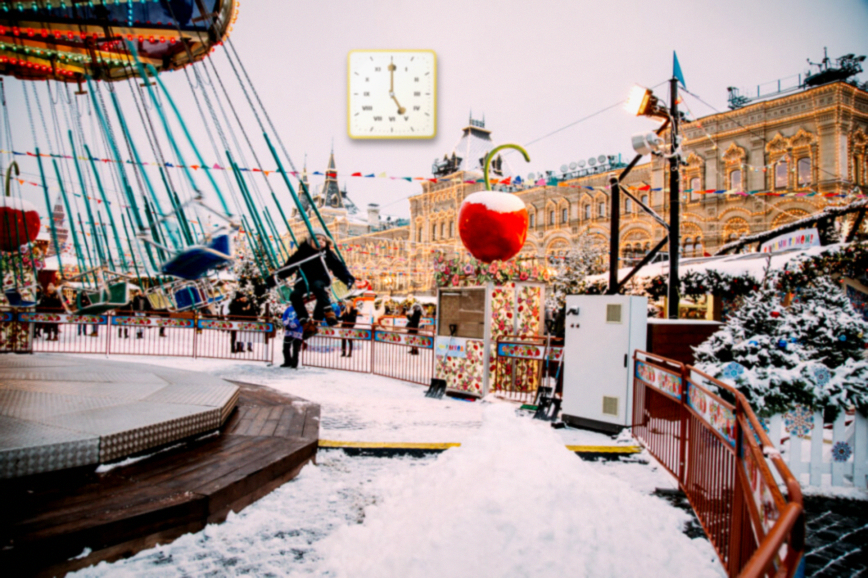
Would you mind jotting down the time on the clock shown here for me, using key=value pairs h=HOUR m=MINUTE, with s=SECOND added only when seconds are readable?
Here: h=5 m=0
